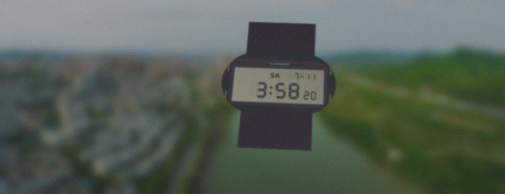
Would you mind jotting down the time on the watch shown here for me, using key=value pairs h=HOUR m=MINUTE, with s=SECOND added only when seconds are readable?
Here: h=3 m=58
